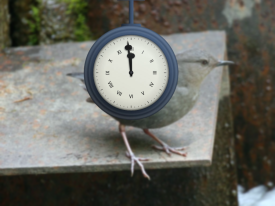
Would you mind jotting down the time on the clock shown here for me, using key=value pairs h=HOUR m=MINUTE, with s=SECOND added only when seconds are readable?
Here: h=11 m=59
